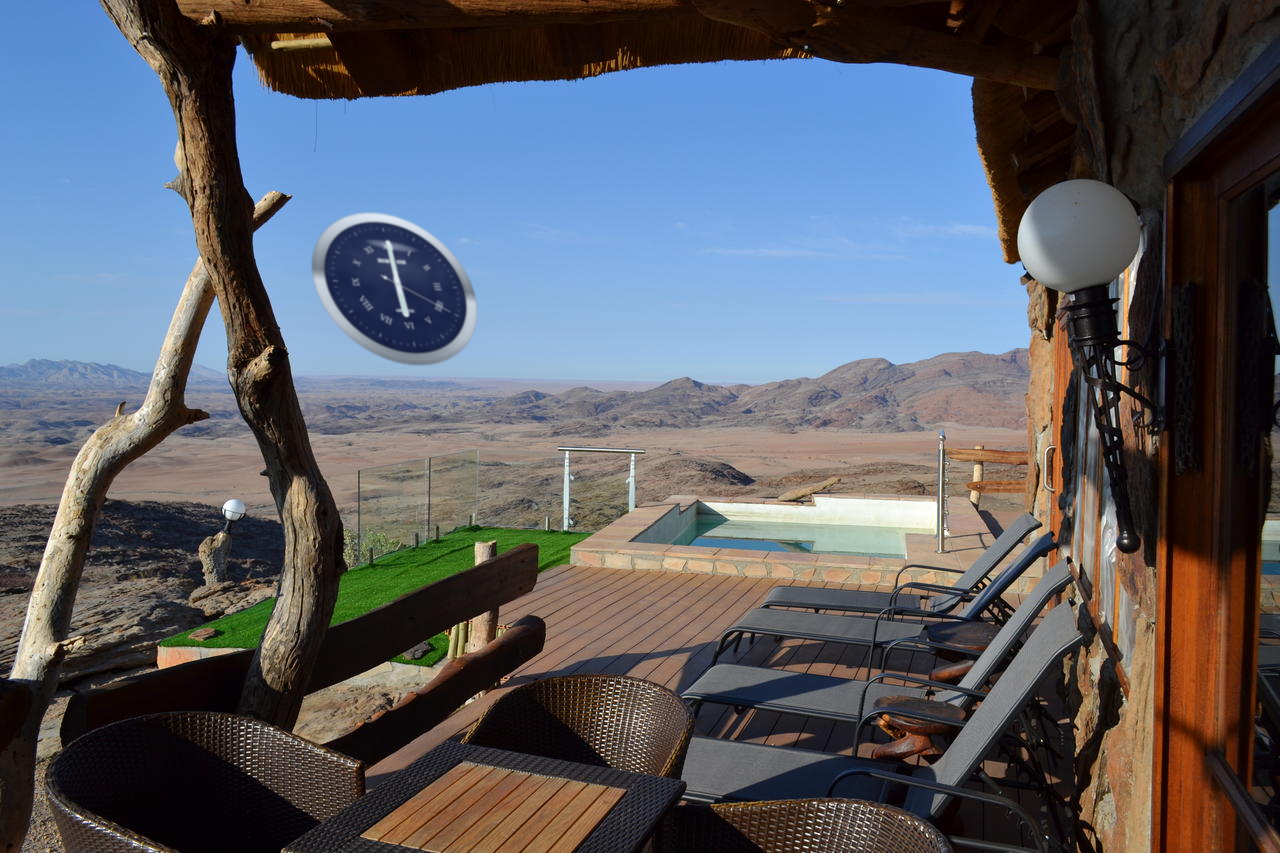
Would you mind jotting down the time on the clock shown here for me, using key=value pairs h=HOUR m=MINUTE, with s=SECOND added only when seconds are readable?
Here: h=6 m=0 s=20
